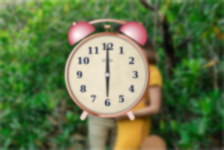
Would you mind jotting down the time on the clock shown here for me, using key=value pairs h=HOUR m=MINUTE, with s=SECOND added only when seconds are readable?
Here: h=6 m=0
